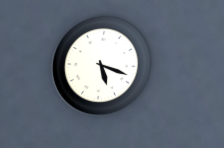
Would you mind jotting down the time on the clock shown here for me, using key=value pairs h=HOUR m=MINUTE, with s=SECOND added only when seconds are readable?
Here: h=5 m=18
